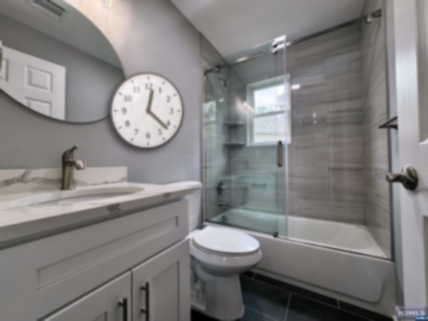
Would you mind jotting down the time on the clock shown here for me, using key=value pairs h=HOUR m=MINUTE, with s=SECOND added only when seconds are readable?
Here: h=12 m=22
